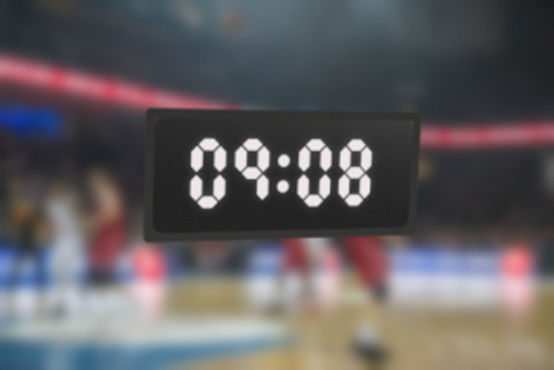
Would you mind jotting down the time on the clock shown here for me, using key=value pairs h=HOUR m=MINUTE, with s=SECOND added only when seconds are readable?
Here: h=9 m=8
